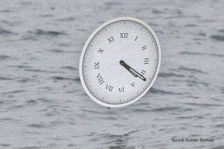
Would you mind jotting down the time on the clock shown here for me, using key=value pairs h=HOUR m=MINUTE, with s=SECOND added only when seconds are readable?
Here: h=4 m=21
